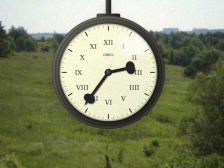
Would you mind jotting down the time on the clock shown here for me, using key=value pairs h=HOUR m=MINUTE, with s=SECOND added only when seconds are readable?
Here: h=2 m=36
